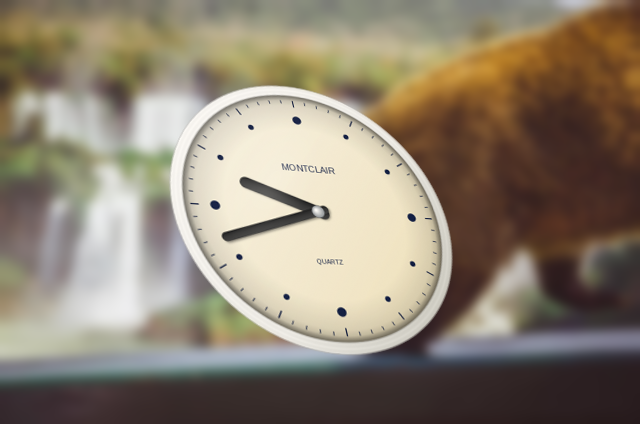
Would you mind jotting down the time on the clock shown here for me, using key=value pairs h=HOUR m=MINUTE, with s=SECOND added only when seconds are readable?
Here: h=9 m=42
